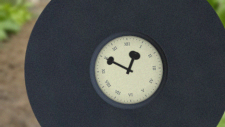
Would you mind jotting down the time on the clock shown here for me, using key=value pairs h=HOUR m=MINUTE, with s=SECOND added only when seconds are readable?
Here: h=12 m=50
